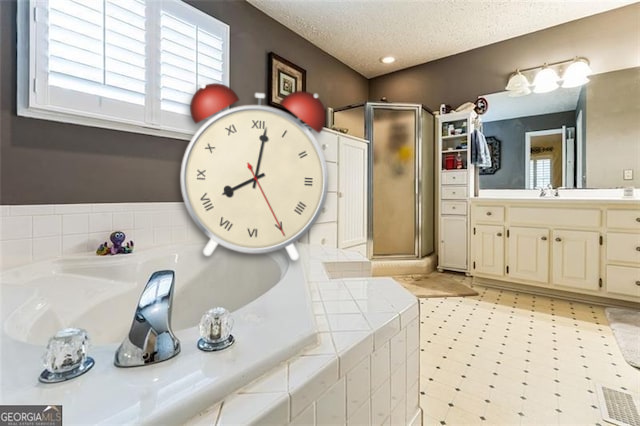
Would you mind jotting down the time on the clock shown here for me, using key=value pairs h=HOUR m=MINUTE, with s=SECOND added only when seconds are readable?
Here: h=8 m=1 s=25
